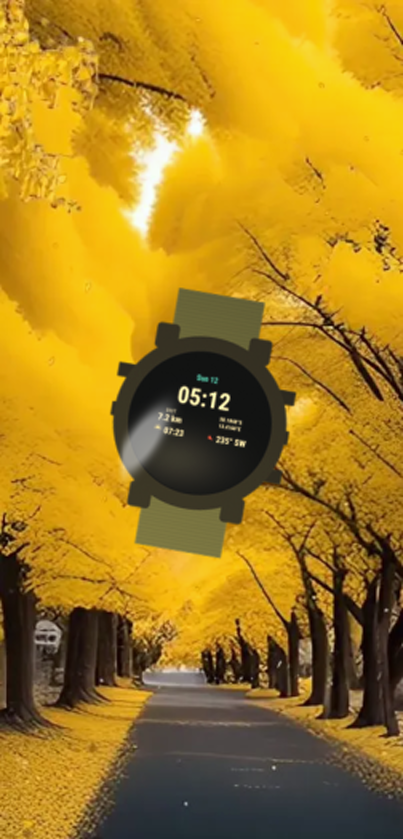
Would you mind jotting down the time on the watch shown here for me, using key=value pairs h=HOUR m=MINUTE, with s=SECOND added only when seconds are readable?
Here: h=5 m=12
